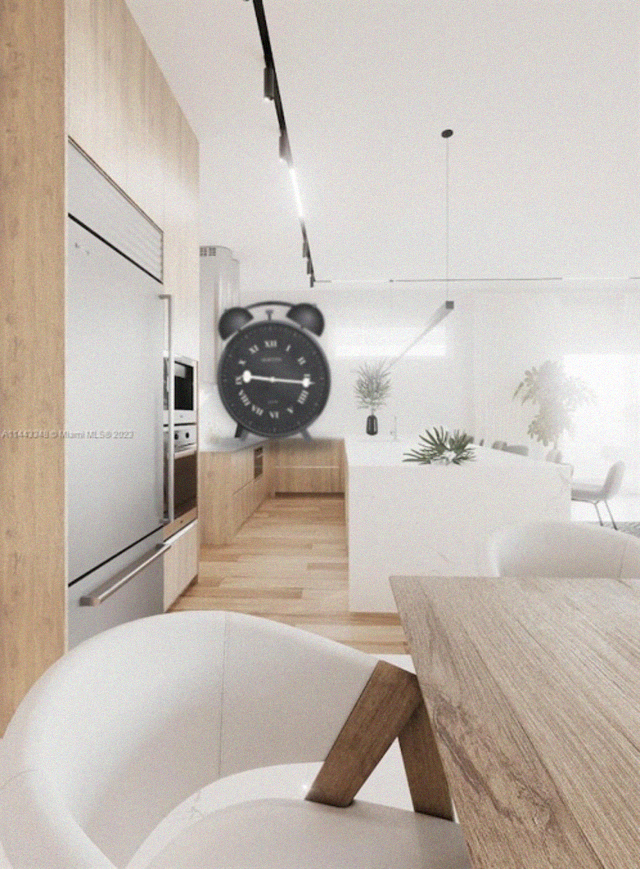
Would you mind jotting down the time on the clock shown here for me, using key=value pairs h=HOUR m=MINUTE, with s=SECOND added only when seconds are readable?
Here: h=9 m=16
